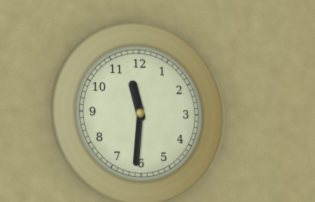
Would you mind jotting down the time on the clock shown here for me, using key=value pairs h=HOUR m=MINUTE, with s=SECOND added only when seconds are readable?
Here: h=11 m=31
